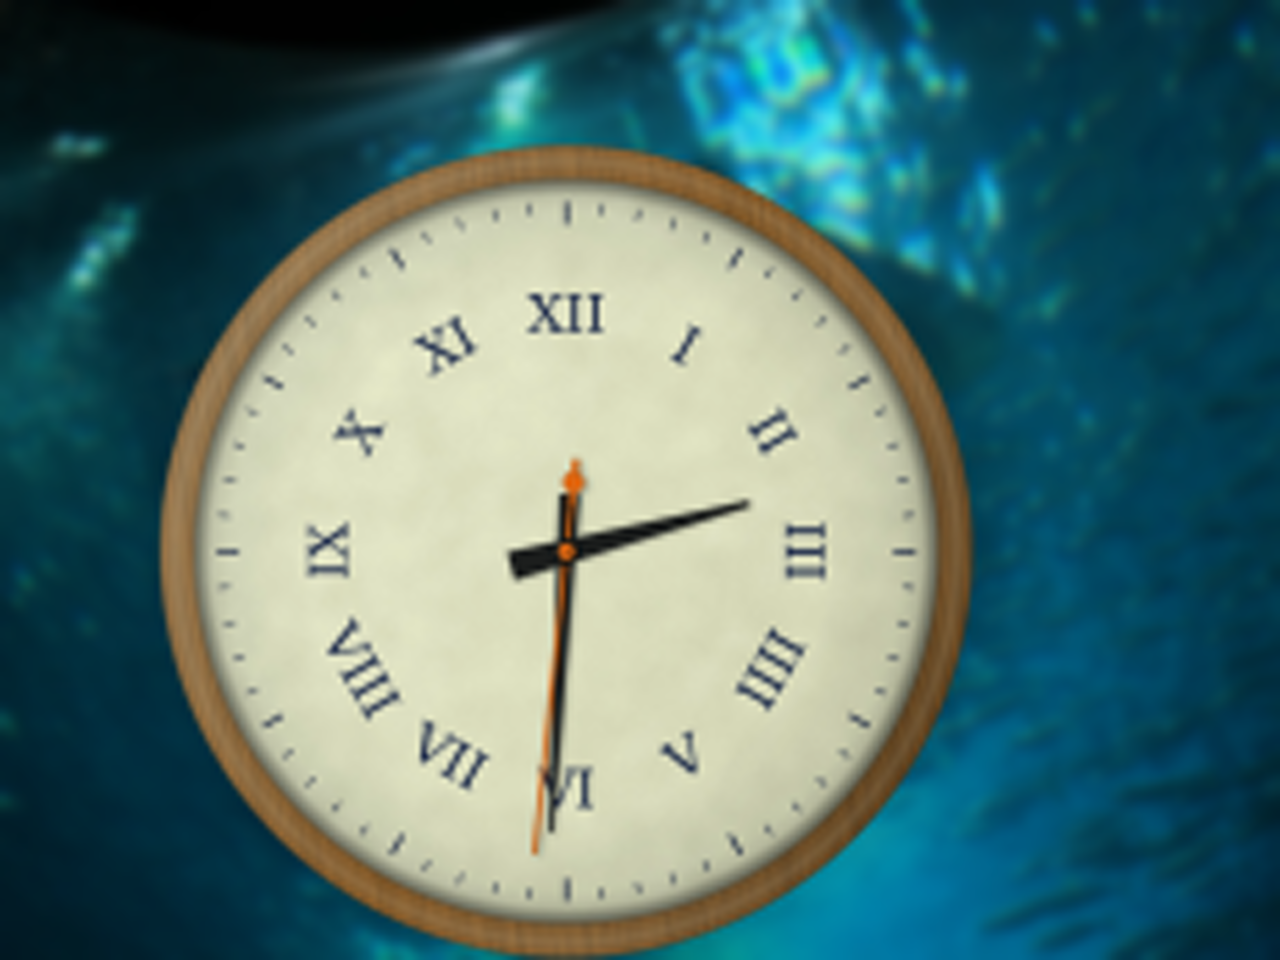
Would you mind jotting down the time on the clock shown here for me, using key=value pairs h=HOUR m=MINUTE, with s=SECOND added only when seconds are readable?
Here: h=2 m=30 s=31
